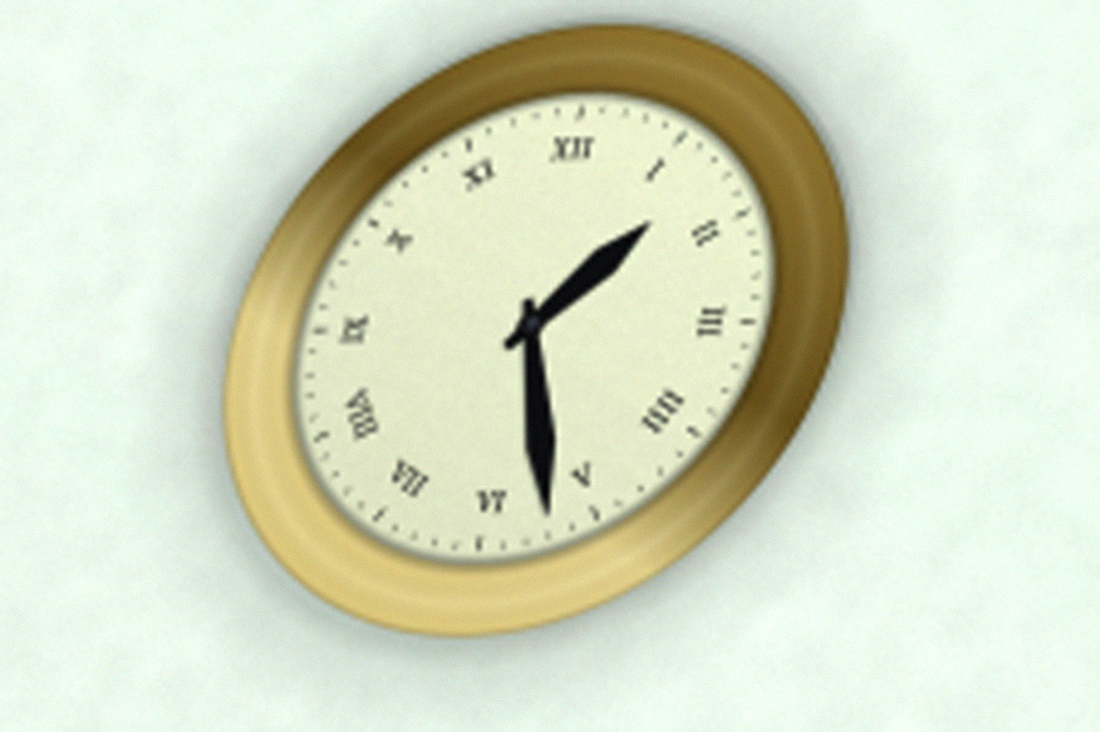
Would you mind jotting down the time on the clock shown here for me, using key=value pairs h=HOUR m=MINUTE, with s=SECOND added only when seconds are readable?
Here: h=1 m=27
